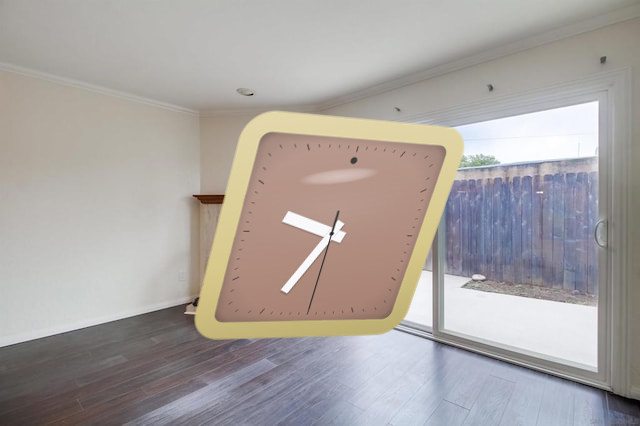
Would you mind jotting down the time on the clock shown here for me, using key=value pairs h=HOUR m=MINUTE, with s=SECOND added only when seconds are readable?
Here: h=9 m=34 s=30
